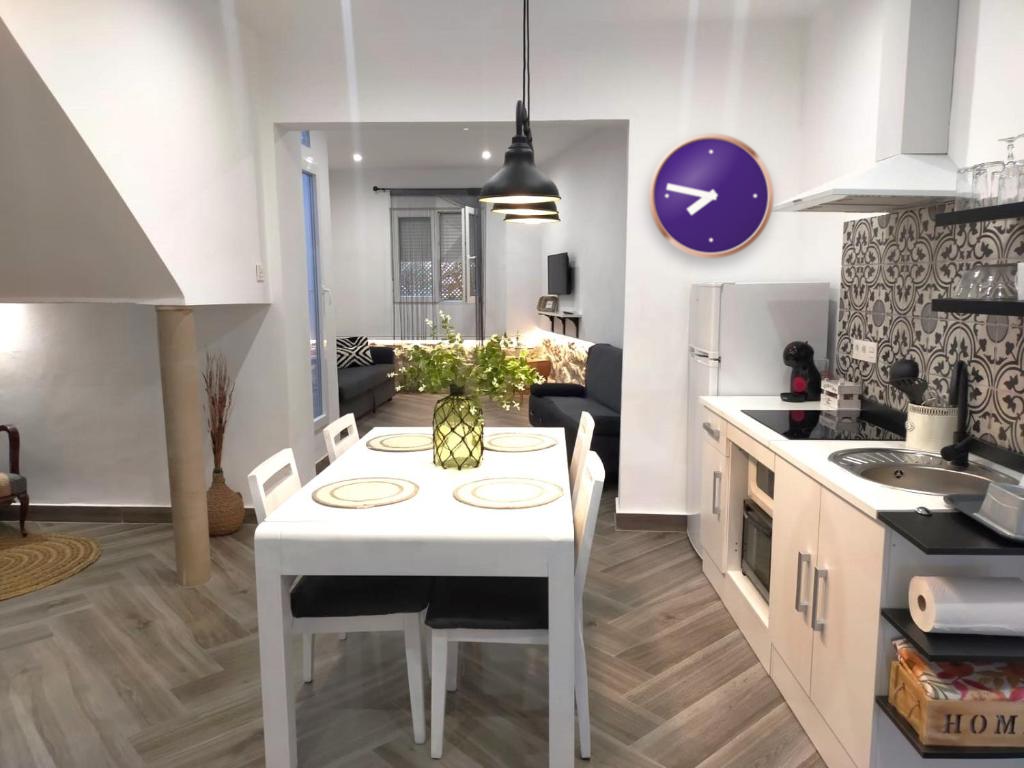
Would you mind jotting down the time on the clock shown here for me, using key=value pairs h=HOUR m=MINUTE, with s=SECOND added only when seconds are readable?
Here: h=7 m=47
